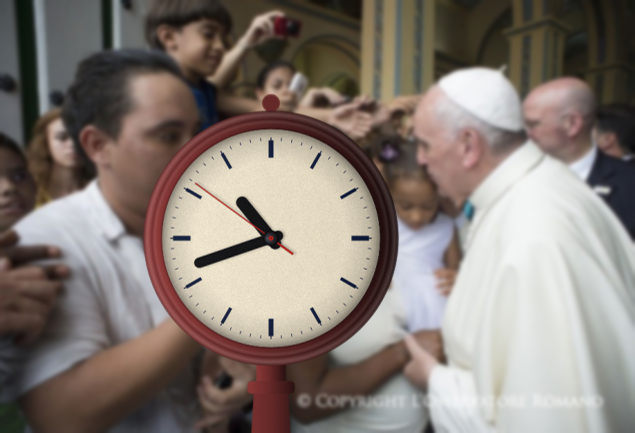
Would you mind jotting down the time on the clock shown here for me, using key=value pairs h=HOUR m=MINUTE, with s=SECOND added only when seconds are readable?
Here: h=10 m=41 s=51
